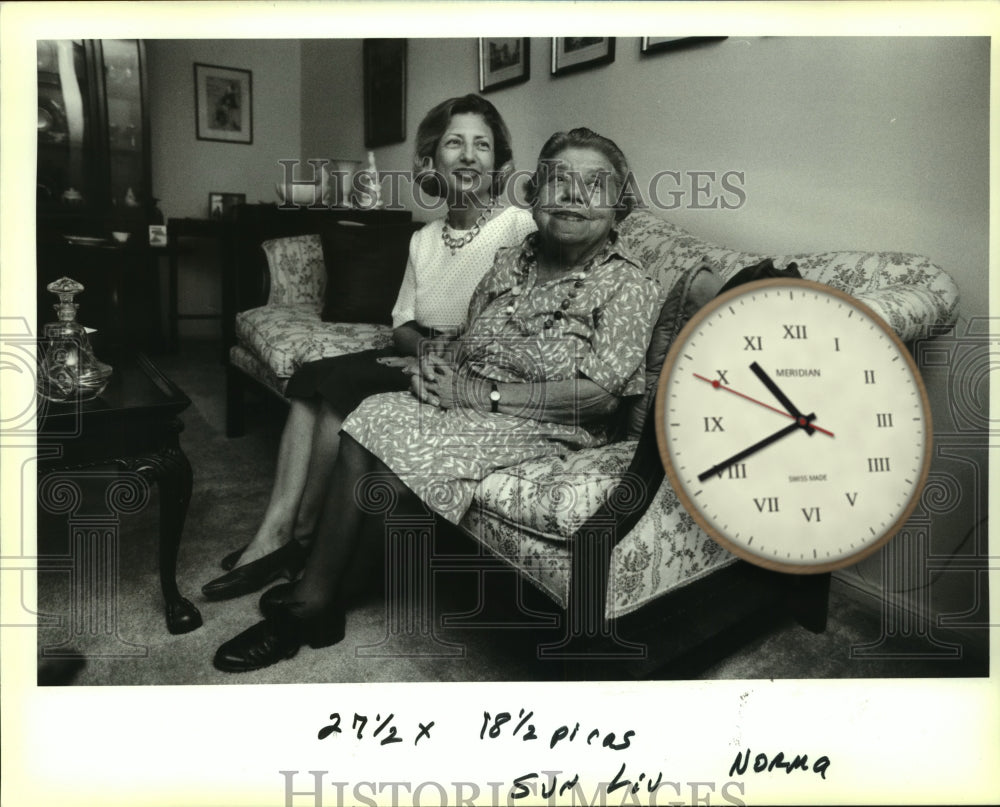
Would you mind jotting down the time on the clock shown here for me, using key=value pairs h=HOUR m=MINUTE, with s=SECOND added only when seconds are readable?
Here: h=10 m=40 s=49
